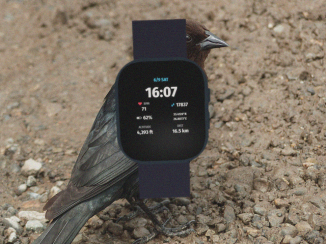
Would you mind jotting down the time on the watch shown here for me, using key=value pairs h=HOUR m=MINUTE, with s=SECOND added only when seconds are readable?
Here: h=16 m=7
